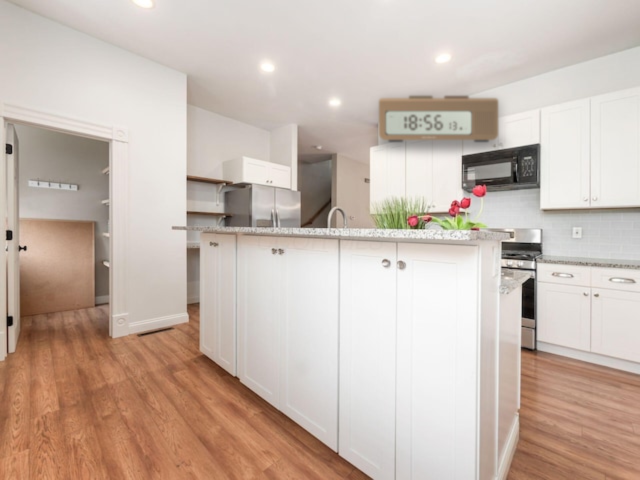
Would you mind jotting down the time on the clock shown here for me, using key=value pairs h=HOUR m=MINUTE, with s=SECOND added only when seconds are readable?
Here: h=18 m=56
